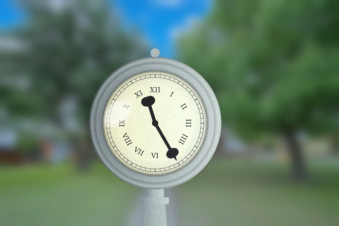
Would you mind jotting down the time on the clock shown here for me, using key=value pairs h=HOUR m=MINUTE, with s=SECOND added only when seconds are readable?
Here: h=11 m=25
